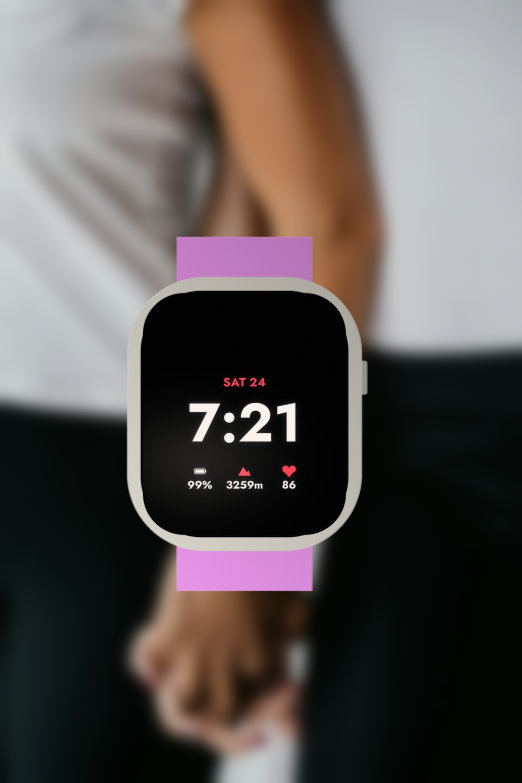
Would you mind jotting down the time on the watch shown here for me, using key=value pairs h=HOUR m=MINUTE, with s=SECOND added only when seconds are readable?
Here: h=7 m=21
